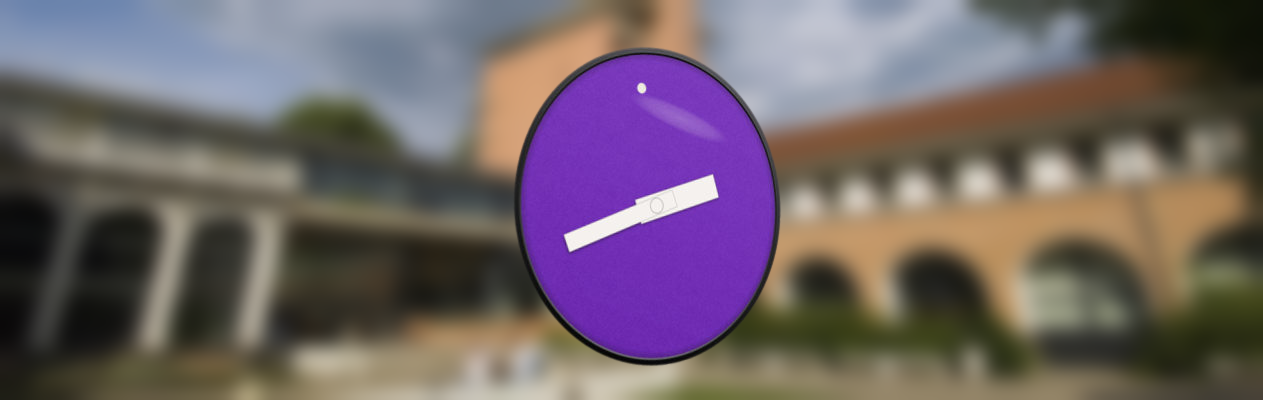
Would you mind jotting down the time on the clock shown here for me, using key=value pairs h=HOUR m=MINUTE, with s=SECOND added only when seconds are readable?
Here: h=2 m=43
